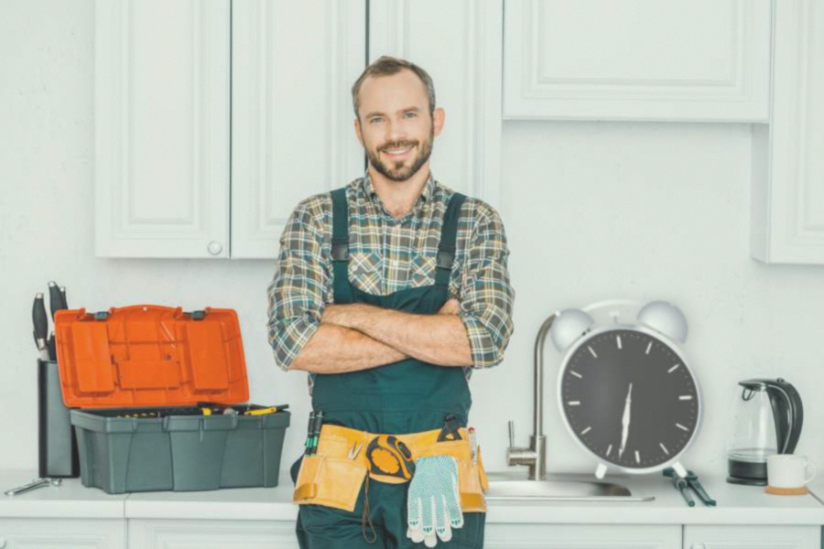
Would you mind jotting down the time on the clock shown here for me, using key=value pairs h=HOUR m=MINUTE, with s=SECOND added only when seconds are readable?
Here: h=6 m=32 s=33
